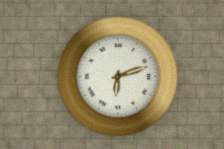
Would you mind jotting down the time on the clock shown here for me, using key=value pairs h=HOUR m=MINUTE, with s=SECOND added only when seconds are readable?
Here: h=6 m=12
